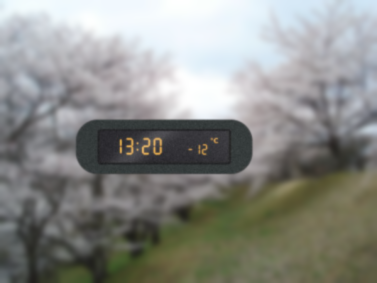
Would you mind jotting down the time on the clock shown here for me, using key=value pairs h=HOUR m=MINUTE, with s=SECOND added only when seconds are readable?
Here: h=13 m=20
